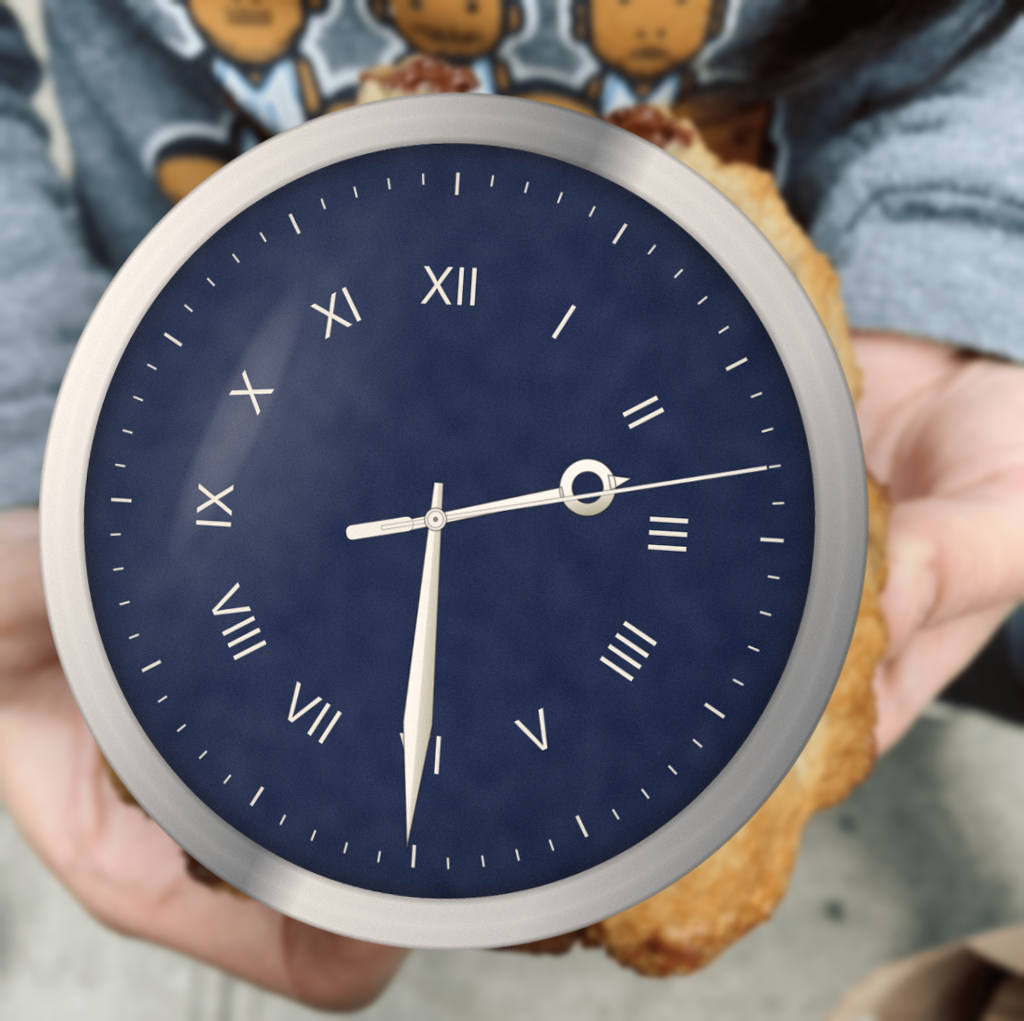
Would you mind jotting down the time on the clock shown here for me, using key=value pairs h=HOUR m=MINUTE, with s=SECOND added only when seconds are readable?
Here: h=2 m=30 s=13
